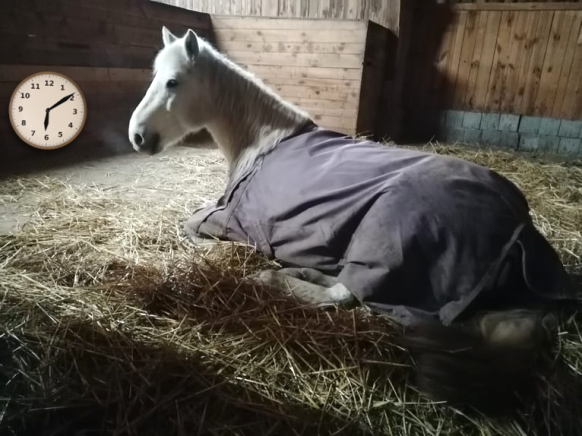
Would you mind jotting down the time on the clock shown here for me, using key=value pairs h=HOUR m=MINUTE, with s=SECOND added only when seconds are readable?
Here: h=6 m=9
